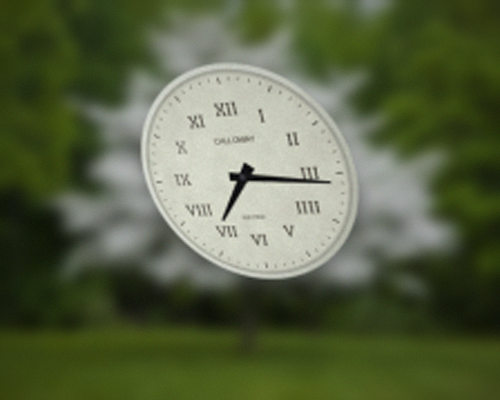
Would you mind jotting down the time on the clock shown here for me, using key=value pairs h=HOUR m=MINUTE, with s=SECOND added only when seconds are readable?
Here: h=7 m=16
